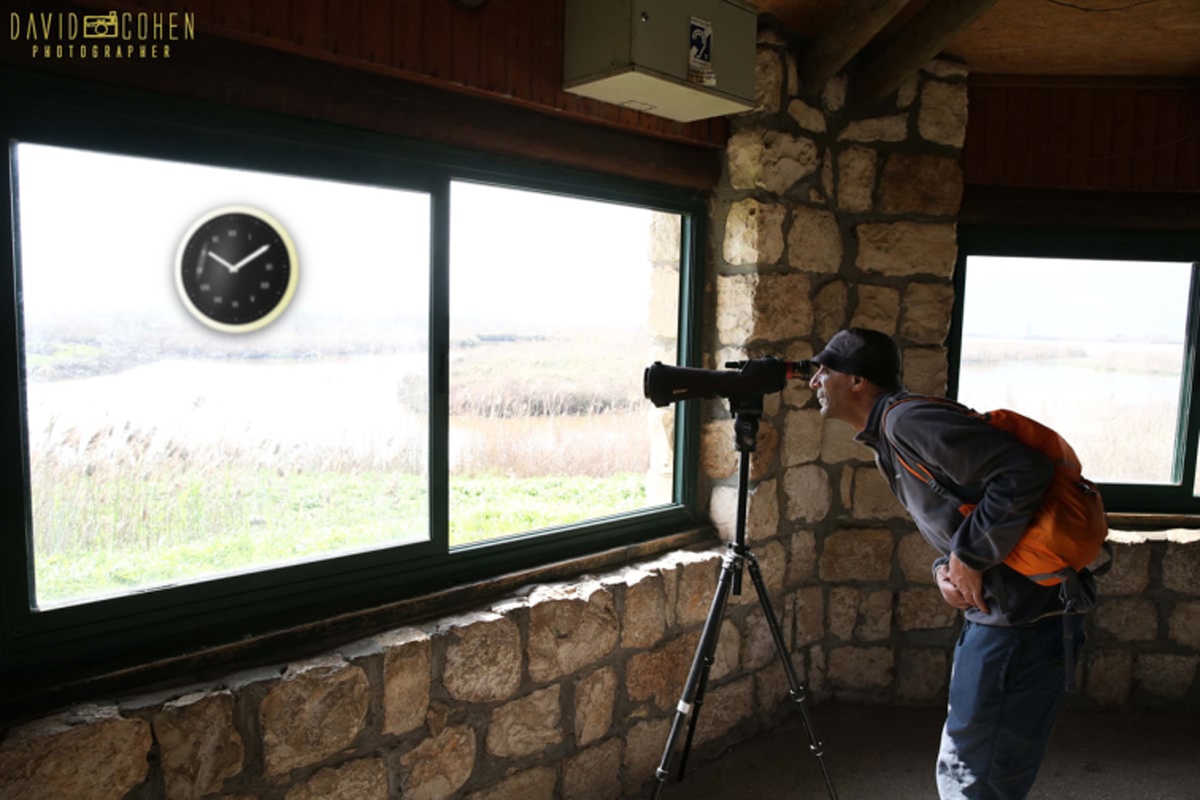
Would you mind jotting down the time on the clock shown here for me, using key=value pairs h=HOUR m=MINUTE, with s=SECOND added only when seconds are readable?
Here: h=10 m=10
